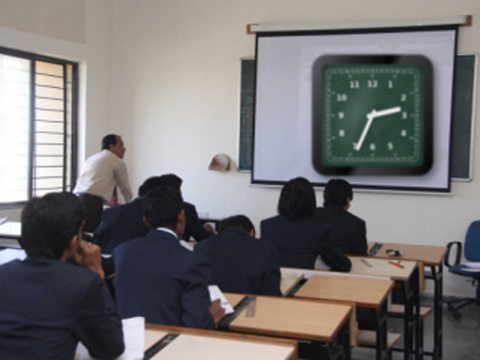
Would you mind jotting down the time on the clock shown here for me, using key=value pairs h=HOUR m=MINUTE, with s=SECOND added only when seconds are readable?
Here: h=2 m=34
